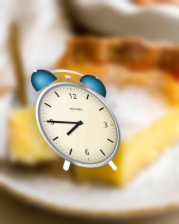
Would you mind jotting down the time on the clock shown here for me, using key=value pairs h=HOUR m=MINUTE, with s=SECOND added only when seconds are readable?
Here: h=7 m=45
